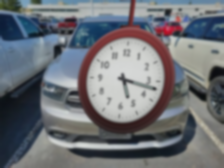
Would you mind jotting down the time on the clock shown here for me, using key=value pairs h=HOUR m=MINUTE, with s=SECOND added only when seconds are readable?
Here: h=5 m=17
